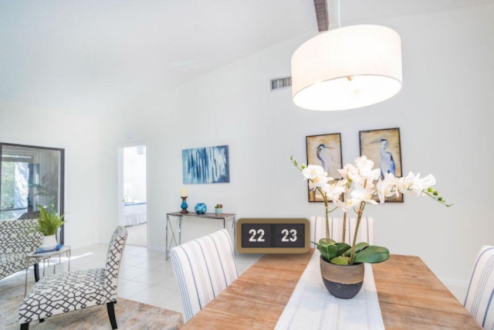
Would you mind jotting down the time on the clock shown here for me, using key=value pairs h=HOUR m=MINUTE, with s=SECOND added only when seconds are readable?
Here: h=22 m=23
